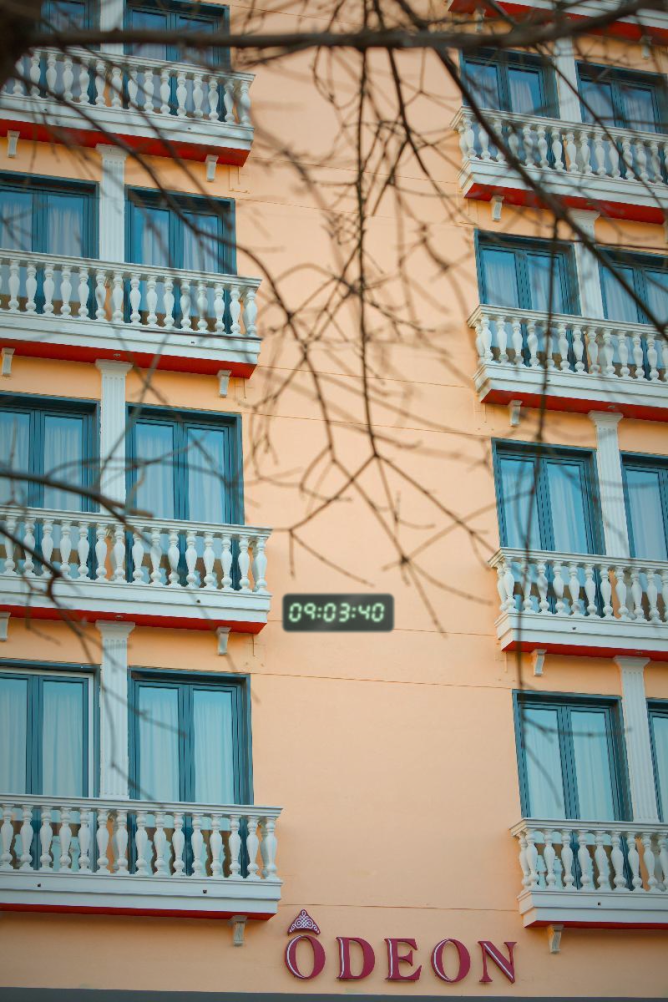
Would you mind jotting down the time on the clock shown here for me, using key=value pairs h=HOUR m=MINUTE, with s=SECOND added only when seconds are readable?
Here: h=9 m=3 s=40
